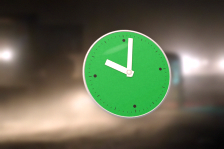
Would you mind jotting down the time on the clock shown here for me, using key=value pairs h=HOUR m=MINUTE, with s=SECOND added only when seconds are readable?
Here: h=10 m=2
